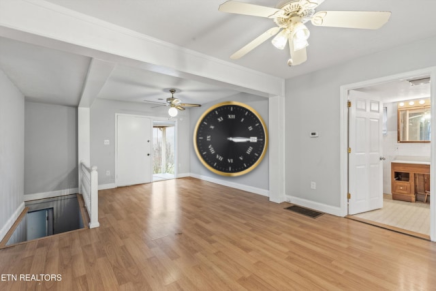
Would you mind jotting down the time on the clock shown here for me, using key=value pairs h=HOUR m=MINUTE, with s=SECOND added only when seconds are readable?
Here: h=3 m=15
